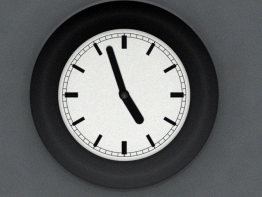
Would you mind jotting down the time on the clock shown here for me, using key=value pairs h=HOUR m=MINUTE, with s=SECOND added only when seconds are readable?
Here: h=4 m=57
